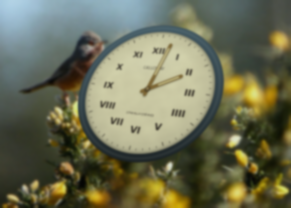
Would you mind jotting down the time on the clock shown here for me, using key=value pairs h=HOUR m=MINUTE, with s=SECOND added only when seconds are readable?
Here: h=2 m=2
